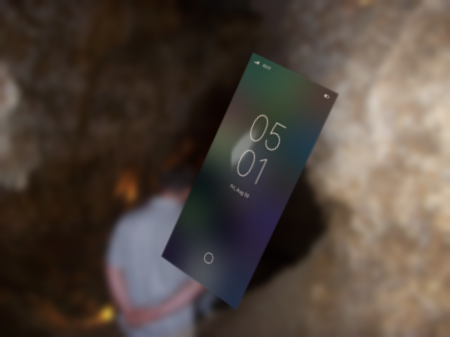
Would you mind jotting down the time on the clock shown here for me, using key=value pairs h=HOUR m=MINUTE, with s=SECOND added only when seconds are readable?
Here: h=5 m=1
